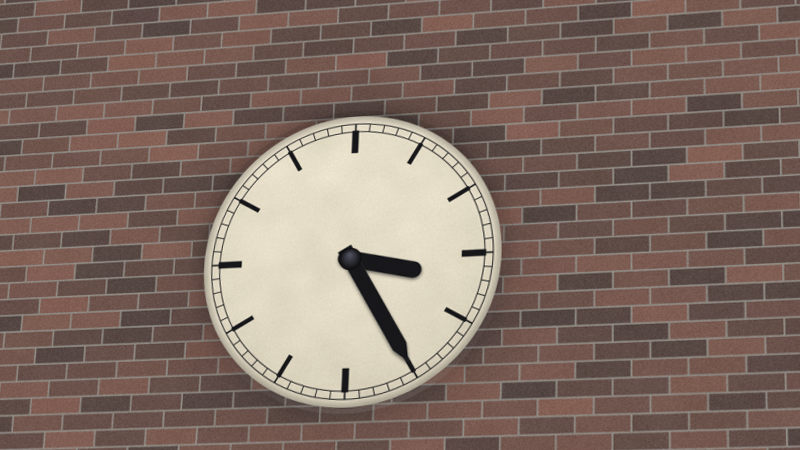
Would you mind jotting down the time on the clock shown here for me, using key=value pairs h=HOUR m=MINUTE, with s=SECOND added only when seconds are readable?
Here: h=3 m=25
